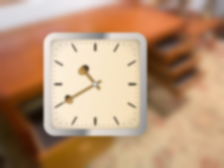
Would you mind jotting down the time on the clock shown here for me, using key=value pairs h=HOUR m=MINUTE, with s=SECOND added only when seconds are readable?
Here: h=10 m=40
